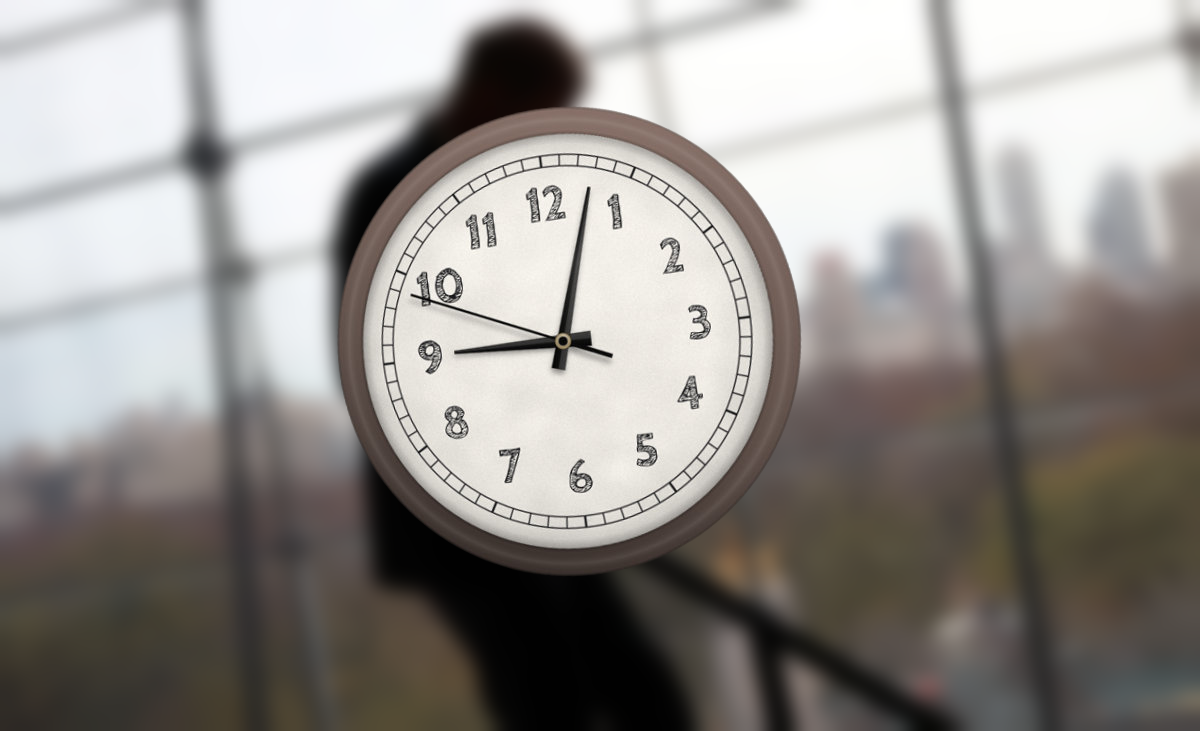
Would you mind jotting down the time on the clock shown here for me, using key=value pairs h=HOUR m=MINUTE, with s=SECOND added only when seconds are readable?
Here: h=9 m=2 s=49
